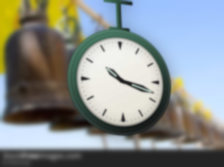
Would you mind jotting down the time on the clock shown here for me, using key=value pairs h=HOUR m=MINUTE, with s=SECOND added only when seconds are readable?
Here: h=10 m=18
